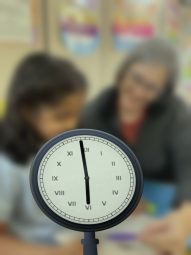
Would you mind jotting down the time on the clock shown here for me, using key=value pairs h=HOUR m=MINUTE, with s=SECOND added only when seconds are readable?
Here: h=5 m=59
